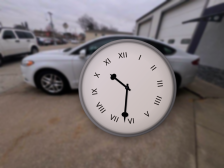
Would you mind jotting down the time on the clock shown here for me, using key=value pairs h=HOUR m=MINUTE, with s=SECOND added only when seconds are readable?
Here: h=10 m=32
